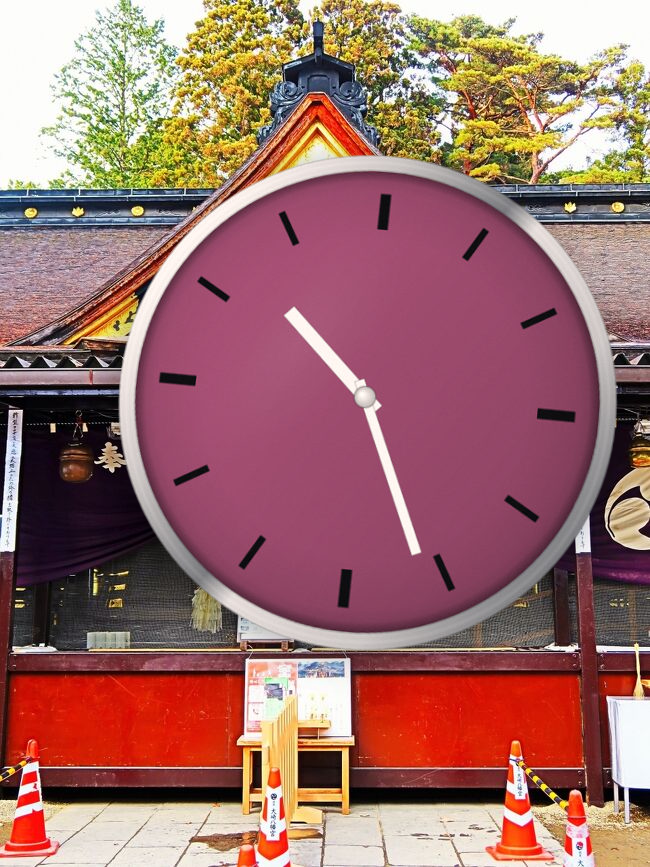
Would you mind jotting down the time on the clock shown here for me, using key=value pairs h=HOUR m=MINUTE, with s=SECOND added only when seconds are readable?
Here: h=10 m=26
